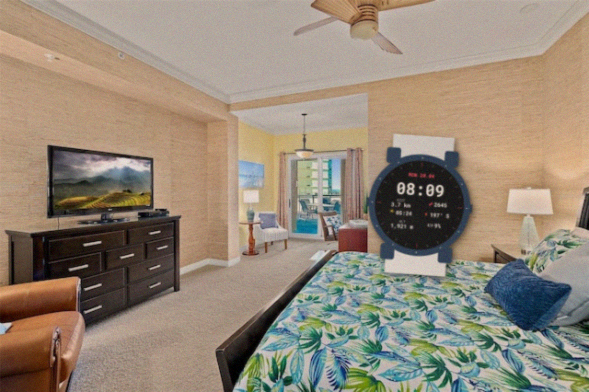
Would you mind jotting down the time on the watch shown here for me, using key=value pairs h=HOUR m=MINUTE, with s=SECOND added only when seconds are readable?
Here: h=8 m=9
